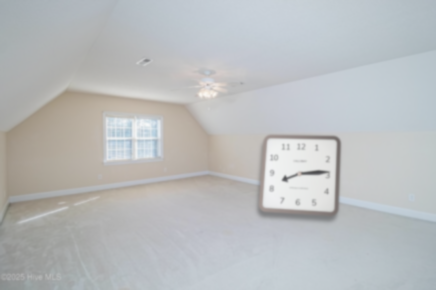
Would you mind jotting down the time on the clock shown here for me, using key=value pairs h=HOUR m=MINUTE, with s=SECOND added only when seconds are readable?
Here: h=8 m=14
